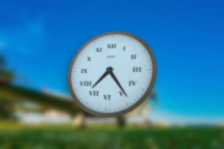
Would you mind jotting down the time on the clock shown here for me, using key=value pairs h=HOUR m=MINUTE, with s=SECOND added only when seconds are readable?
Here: h=7 m=24
